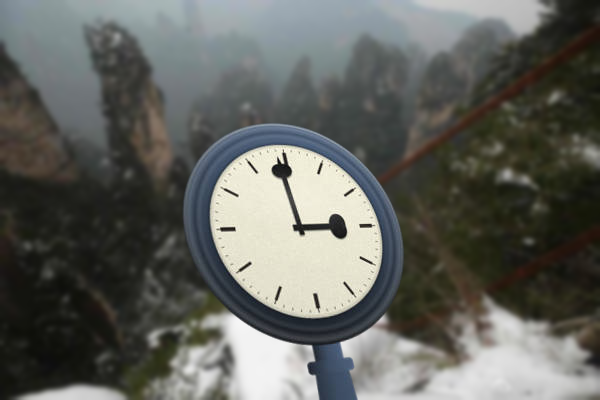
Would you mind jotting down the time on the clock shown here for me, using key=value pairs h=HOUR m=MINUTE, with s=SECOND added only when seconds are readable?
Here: h=2 m=59
